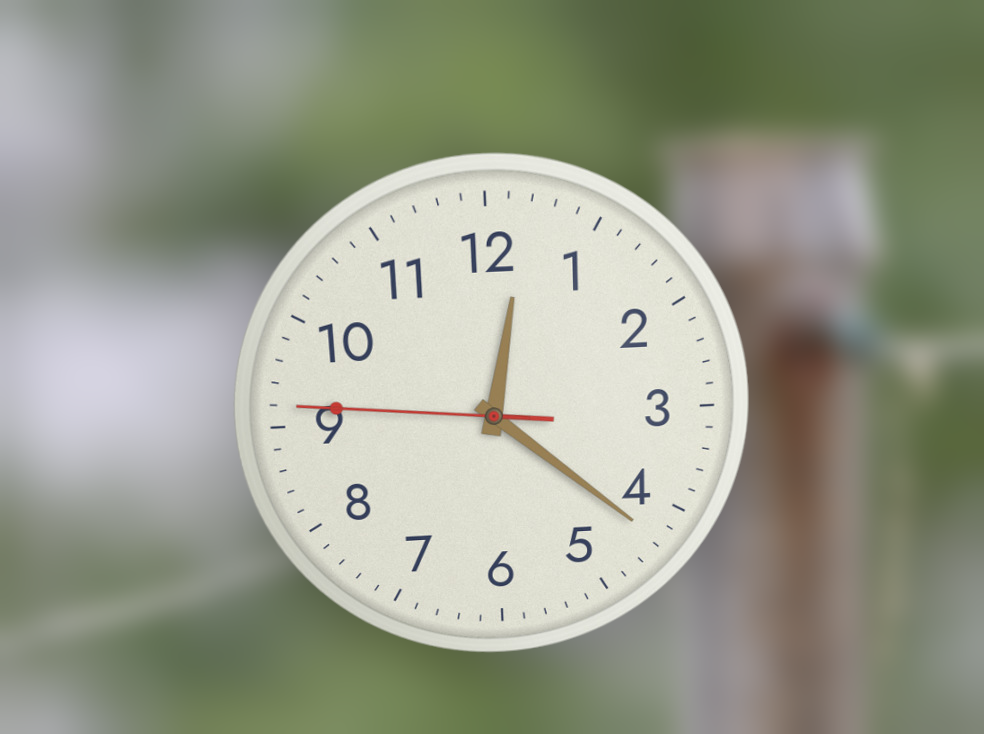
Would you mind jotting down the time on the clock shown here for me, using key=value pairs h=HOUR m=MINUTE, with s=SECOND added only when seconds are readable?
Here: h=12 m=21 s=46
